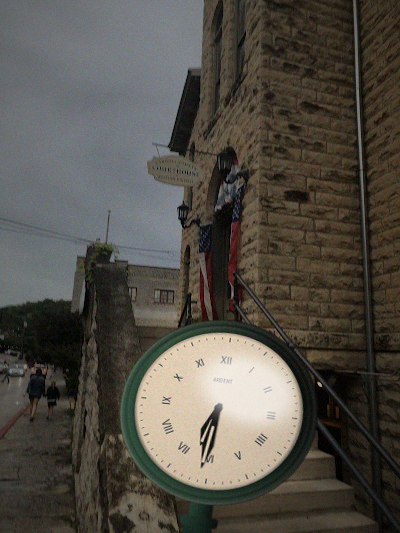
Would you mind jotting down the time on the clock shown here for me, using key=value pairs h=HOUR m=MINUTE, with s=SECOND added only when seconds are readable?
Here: h=6 m=31
